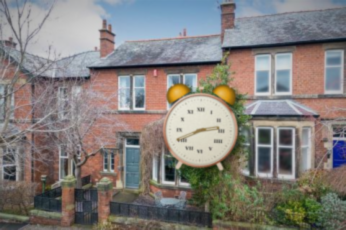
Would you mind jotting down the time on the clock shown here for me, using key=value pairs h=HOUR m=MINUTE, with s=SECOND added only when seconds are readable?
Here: h=2 m=41
